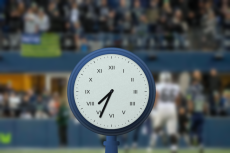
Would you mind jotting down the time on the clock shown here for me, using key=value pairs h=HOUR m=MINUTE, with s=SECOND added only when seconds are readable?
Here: h=7 m=34
